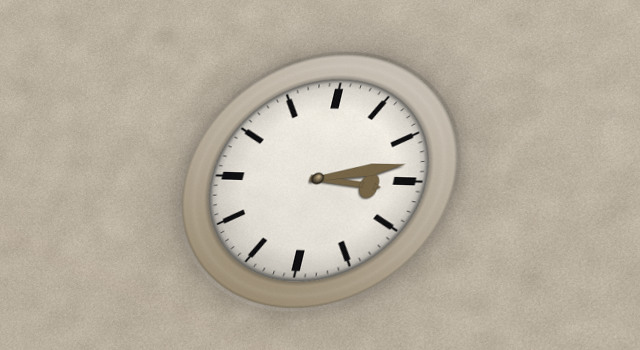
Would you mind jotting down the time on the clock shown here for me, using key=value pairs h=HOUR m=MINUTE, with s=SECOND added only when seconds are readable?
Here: h=3 m=13
